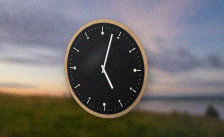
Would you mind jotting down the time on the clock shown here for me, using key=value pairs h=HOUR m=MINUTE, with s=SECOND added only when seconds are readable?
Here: h=5 m=3
